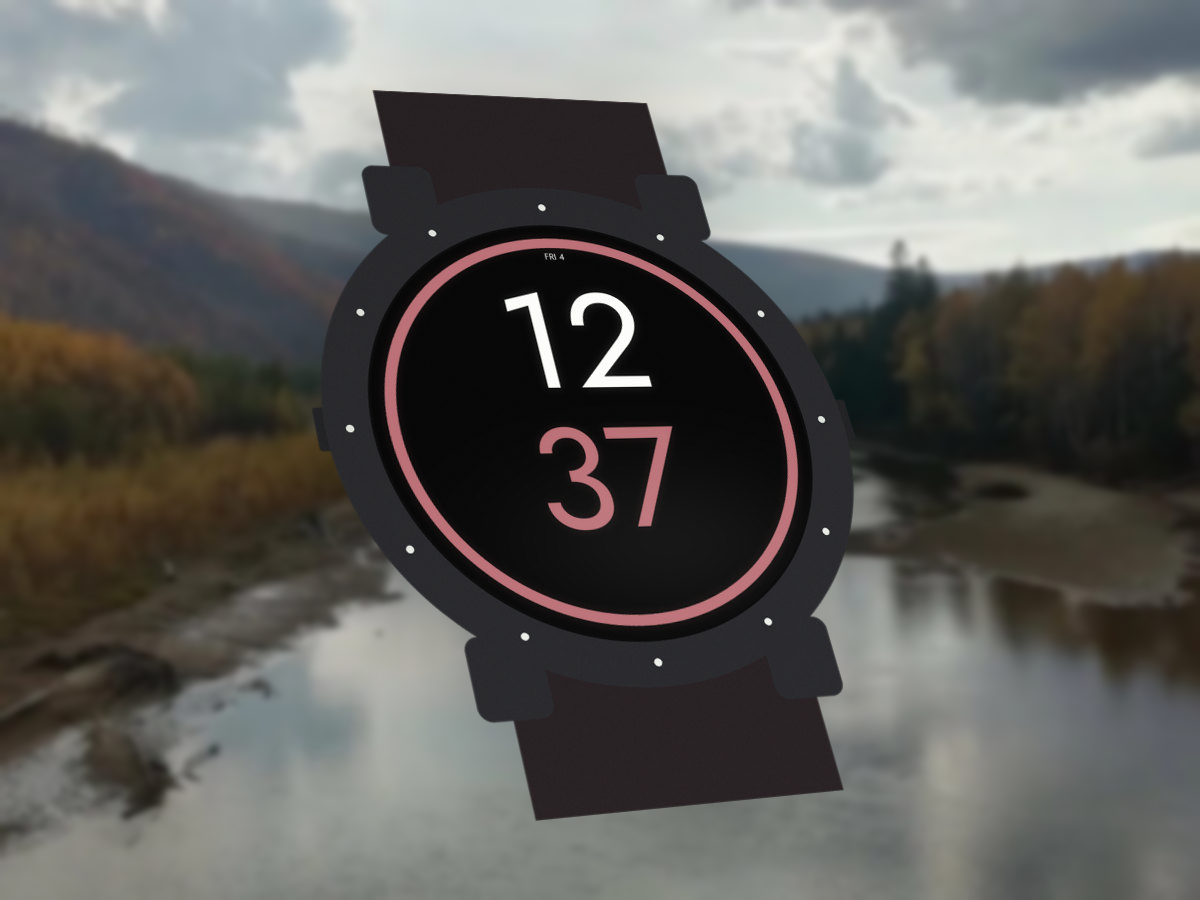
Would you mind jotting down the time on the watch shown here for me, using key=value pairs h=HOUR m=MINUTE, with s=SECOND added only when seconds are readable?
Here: h=12 m=37
